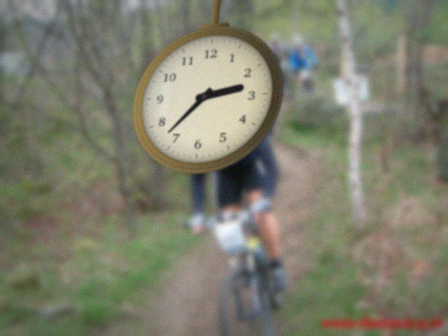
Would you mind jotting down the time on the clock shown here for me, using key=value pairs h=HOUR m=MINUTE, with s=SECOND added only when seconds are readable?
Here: h=2 m=37
